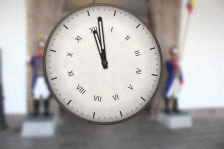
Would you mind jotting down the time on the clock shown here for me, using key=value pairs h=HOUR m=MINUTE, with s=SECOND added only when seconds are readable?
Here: h=12 m=2
